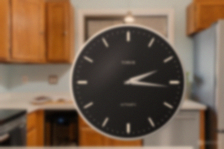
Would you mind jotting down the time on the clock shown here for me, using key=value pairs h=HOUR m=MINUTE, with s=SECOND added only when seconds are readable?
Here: h=2 m=16
